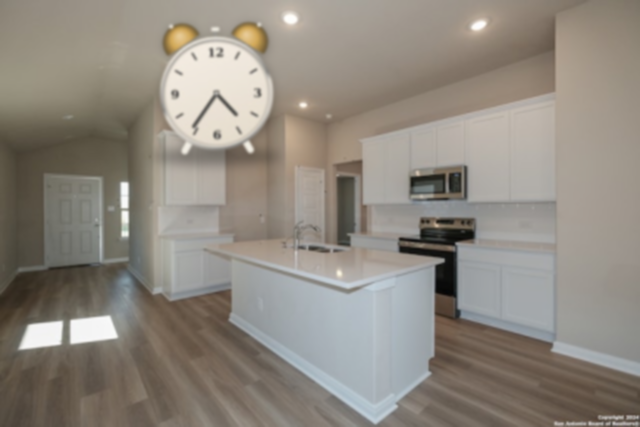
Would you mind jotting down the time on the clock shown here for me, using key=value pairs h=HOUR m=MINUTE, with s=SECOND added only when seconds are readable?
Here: h=4 m=36
